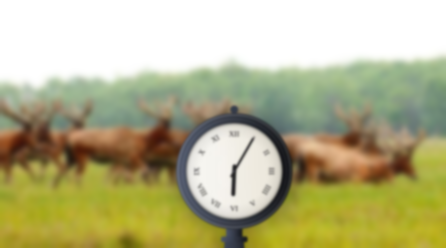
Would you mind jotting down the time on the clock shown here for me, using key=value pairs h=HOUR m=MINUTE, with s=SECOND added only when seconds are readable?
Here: h=6 m=5
